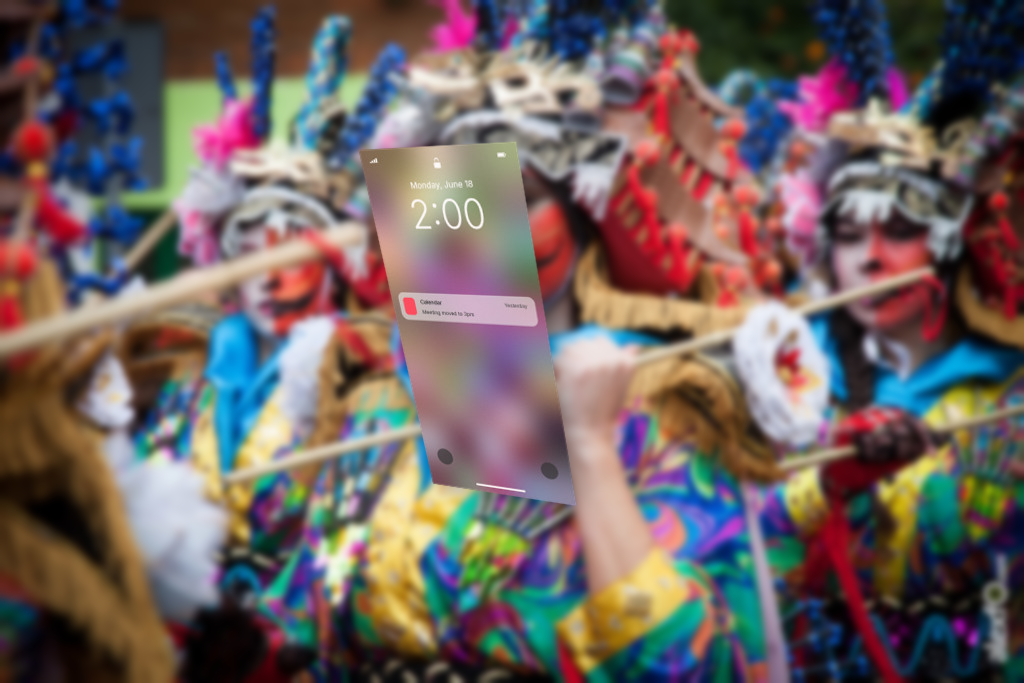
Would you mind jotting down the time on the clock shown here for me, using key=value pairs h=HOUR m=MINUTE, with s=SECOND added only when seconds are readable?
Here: h=2 m=0
